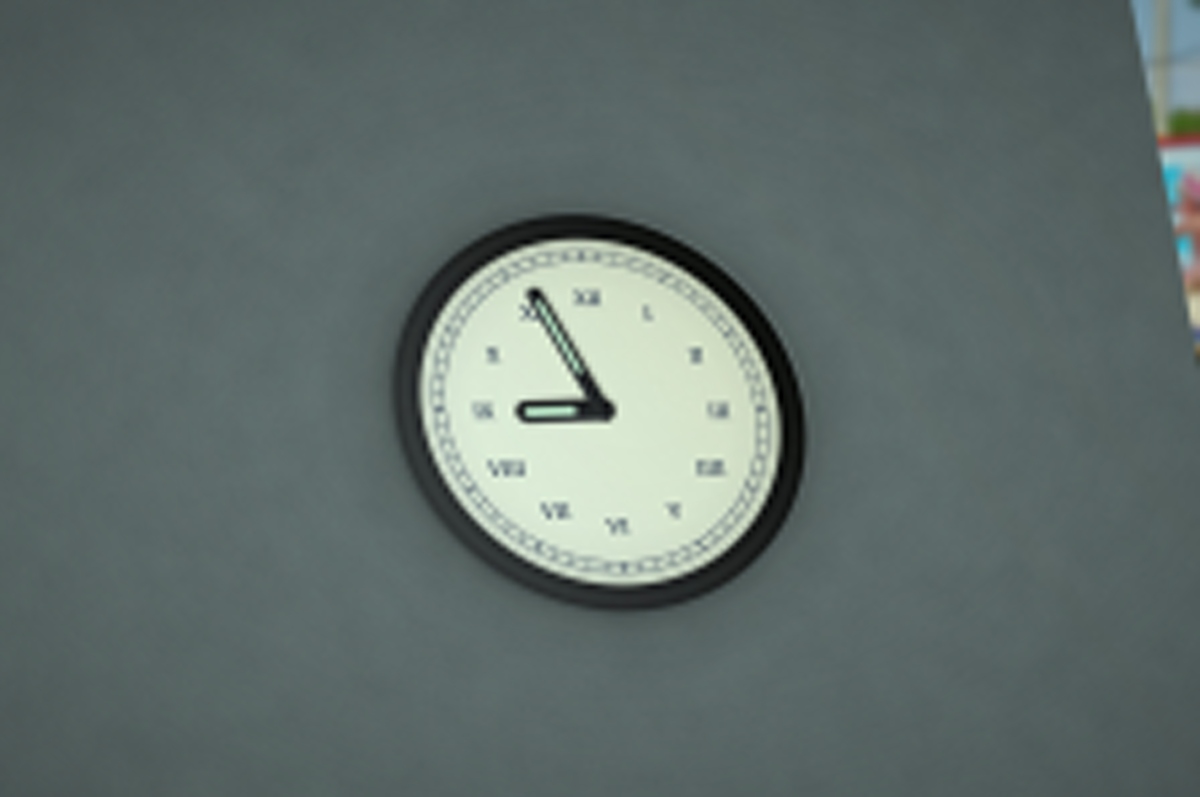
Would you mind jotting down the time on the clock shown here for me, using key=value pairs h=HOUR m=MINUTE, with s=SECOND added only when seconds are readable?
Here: h=8 m=56
